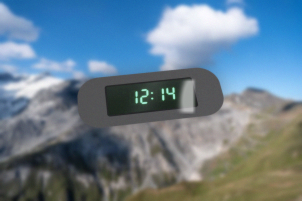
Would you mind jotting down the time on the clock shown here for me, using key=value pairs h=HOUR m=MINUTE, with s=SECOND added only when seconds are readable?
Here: h=12 m=14
